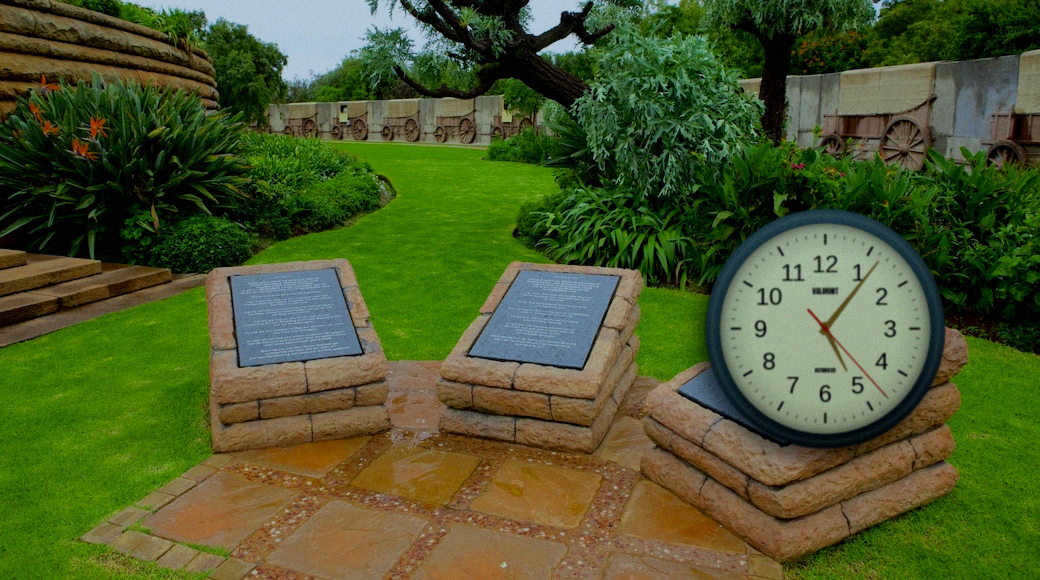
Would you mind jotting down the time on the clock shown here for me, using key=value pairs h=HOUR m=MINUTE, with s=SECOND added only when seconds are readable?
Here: h=5 m=6 s=23
